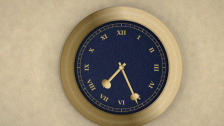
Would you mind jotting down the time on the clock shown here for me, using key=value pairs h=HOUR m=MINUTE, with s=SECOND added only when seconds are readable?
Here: h=7 m=26
